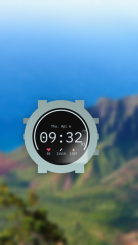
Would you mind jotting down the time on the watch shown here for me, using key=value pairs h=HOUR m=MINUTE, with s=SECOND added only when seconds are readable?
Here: h=9 m=32
